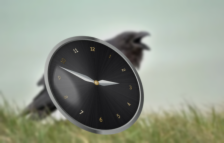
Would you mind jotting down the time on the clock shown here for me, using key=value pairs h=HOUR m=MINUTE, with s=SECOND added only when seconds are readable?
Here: h=2 m=48
